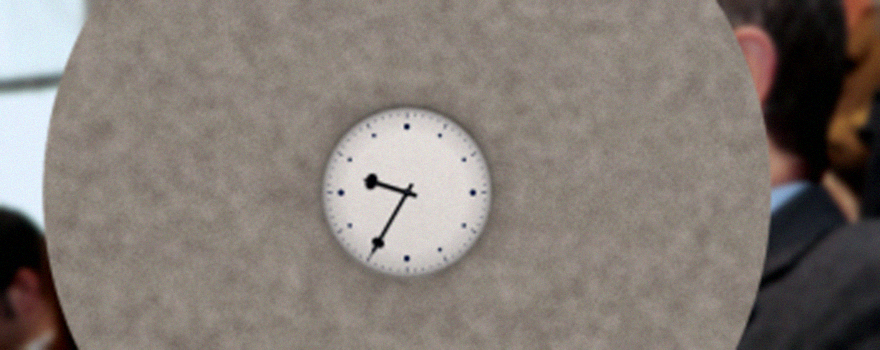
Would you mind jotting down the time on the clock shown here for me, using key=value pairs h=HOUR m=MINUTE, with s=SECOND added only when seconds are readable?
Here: h=9 m=35
